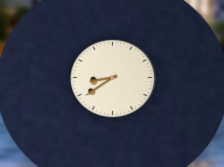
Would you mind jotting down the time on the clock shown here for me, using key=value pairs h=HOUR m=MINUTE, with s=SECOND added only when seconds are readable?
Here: h=8 m=39
